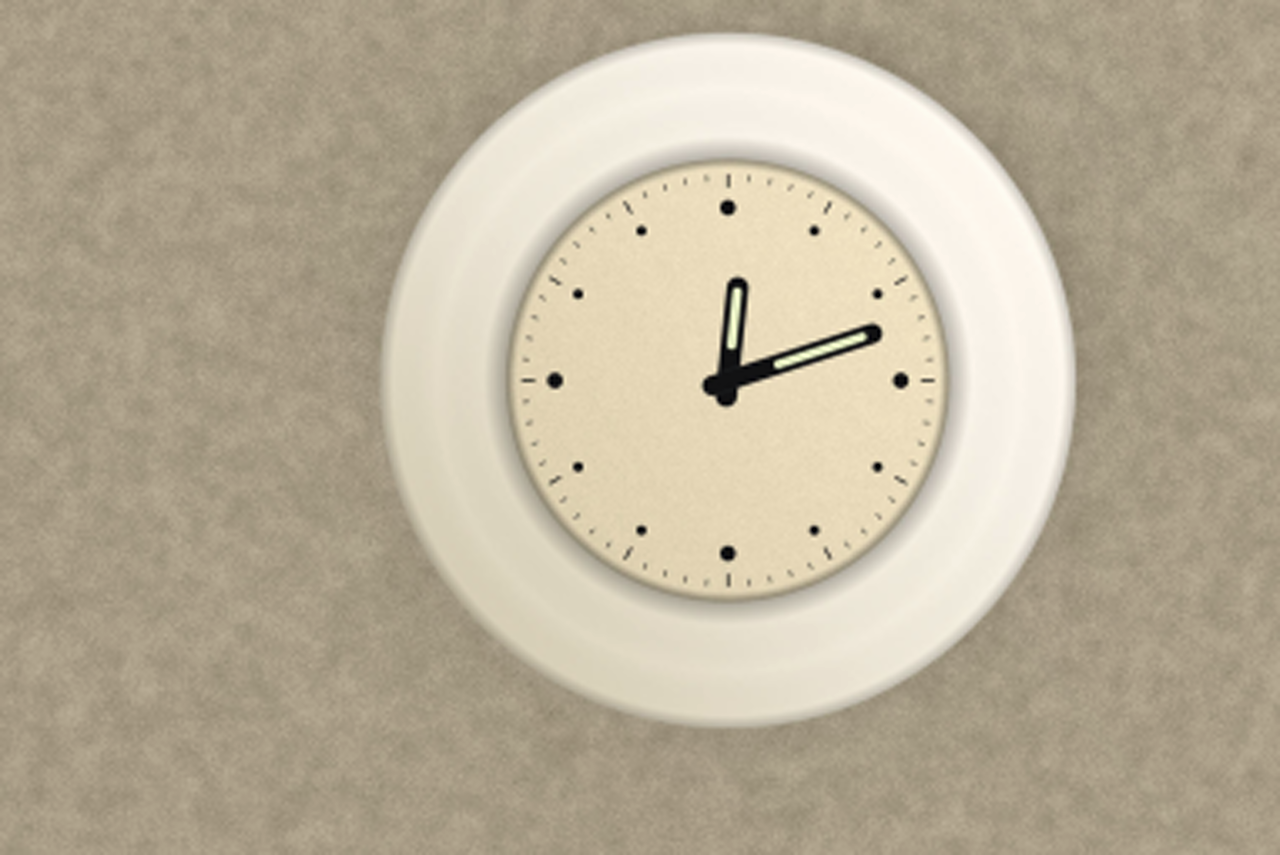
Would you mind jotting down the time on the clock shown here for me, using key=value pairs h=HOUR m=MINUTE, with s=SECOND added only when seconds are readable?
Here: h=12 m=12
